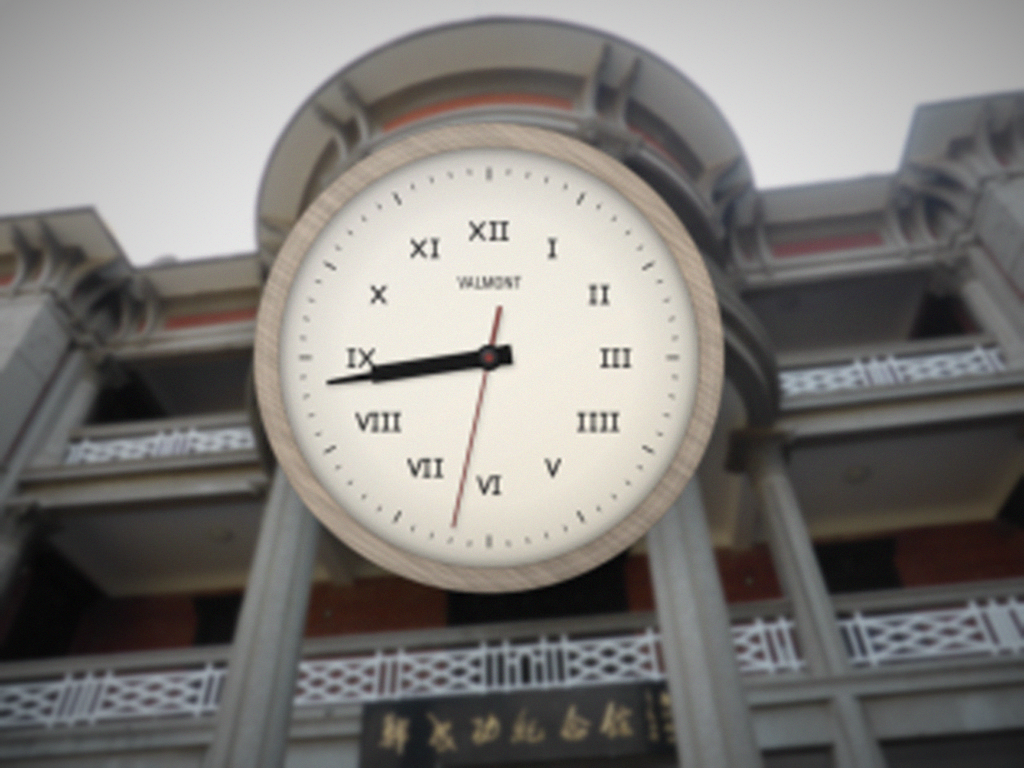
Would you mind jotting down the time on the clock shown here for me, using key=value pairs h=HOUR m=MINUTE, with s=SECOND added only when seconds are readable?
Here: h=8 m=43 s=32
